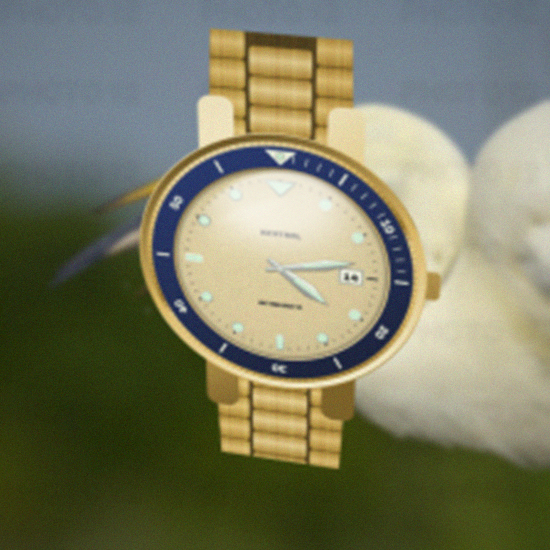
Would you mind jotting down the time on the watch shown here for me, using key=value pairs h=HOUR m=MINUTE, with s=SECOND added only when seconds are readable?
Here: h=4 m=13
